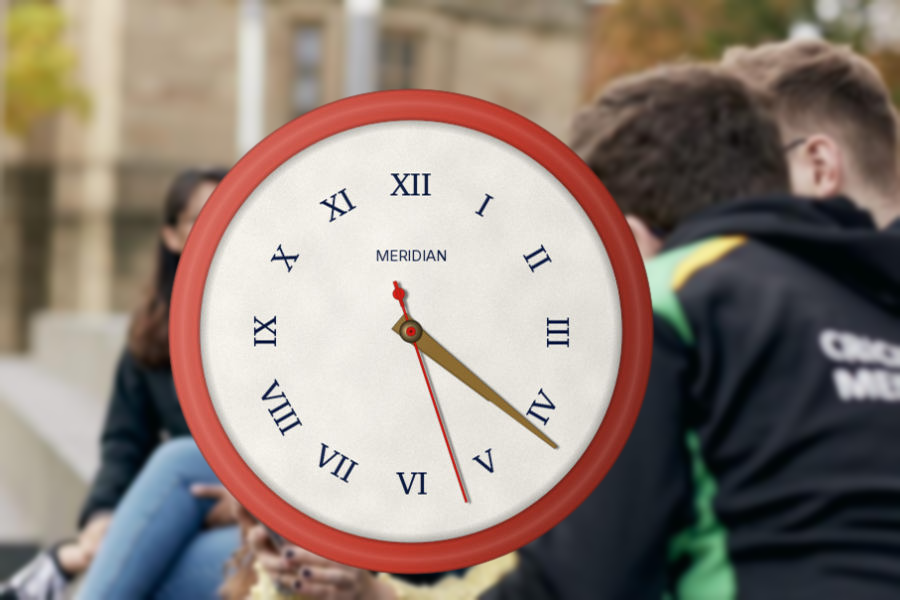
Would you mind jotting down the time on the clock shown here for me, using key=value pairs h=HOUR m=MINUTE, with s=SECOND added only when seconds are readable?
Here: h=4 m=21 s=27
